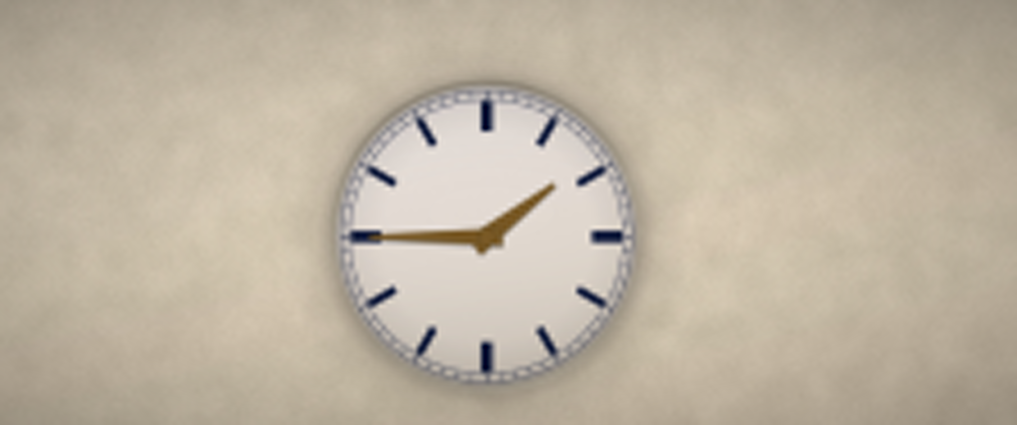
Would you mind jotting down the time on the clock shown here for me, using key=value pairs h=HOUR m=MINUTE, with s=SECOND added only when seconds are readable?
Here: h=1 m=45
